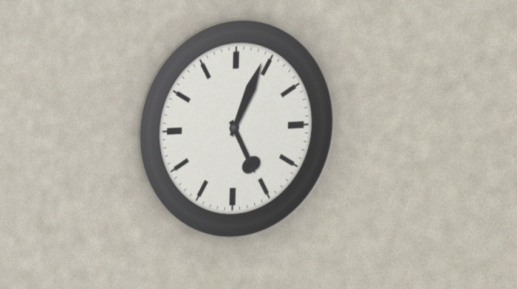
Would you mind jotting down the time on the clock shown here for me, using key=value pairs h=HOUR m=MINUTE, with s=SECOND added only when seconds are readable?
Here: h=5 m=4
